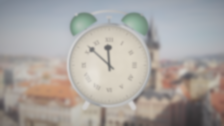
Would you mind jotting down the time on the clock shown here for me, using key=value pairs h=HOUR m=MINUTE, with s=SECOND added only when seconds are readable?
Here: h=11 m=52
